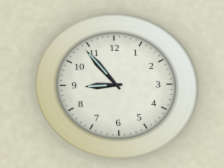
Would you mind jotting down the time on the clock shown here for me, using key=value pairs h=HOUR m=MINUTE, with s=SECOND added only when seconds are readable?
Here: h=8 m=54
